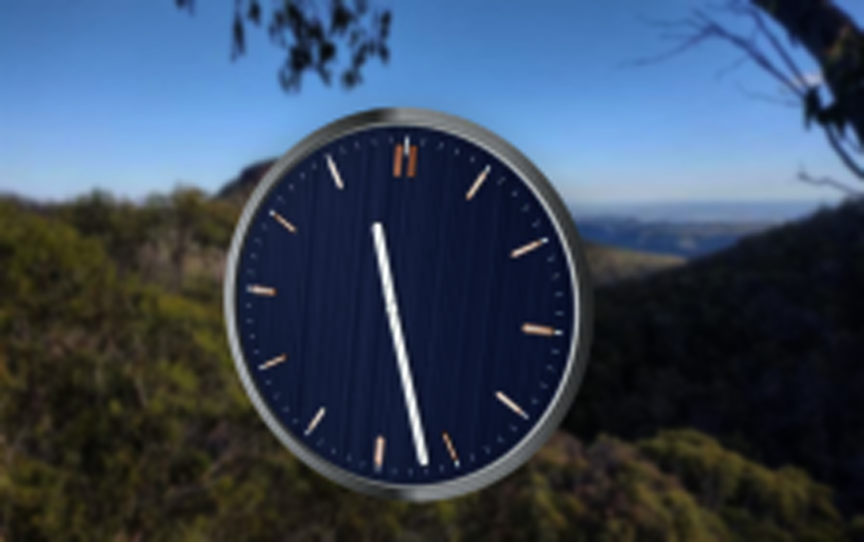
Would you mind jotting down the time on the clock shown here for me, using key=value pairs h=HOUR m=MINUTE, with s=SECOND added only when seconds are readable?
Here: h=11 m=27
